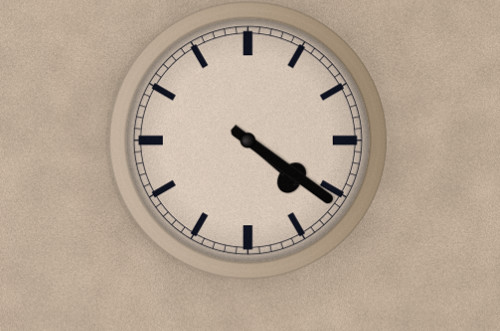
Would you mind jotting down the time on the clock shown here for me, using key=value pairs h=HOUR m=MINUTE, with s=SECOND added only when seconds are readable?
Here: h=4 m=21
